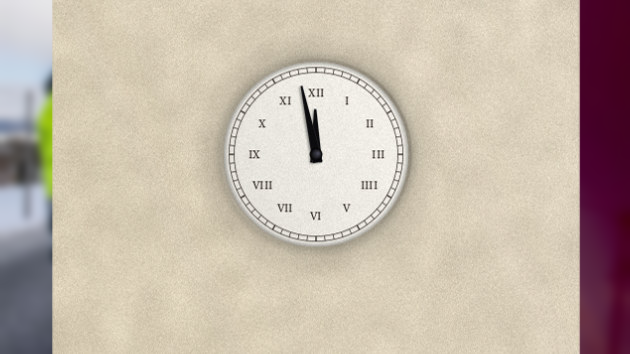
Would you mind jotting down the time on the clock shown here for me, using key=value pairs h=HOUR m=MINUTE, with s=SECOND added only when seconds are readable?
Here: h=11 m=58
